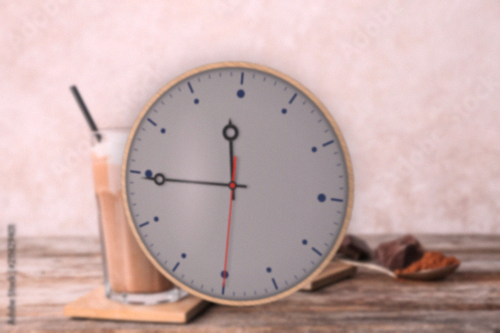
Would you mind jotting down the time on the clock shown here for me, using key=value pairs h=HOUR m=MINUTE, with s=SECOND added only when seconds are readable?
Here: h=11 m=44 s=30
